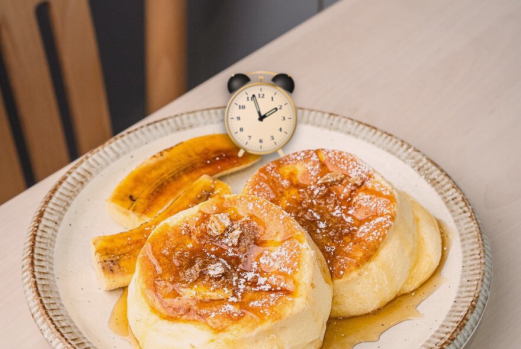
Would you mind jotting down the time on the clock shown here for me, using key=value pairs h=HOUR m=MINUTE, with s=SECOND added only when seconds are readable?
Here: h=1 m=57
